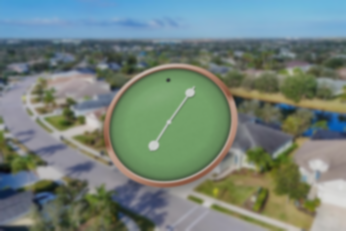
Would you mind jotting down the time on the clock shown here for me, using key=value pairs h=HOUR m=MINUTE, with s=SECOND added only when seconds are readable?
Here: h=7 m=6
